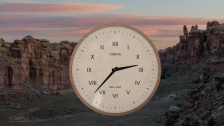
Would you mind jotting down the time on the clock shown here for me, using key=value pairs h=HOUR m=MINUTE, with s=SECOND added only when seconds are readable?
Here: h=2 m=37
